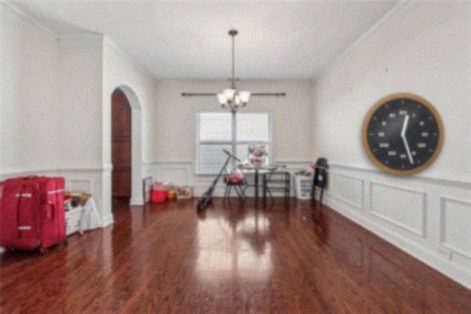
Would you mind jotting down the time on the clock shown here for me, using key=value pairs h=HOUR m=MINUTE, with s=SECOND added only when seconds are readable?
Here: h=12 m=27
